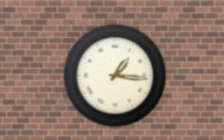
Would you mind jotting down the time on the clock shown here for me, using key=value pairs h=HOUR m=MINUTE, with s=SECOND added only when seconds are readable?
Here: h=1 m=16
